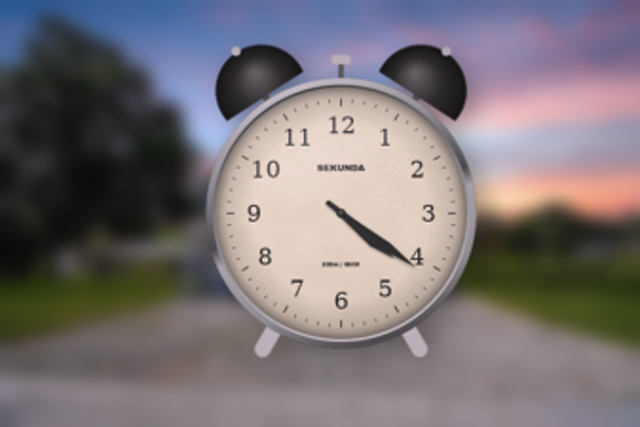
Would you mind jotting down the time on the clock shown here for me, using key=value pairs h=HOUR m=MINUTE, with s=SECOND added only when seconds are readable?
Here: h=4 m=21
